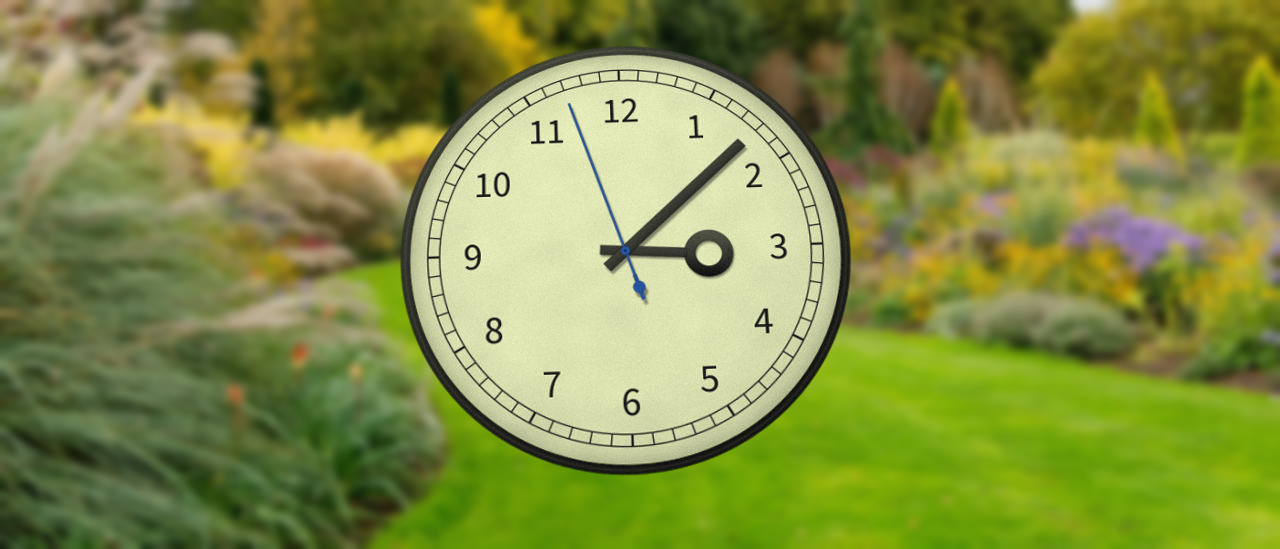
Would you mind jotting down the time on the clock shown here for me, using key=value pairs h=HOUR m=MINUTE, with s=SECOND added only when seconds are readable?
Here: h=3 m=7 s=57
